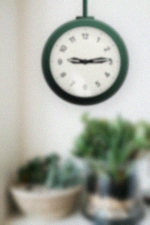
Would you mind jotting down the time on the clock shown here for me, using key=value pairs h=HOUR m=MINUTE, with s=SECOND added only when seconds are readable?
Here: h=9 m=14
